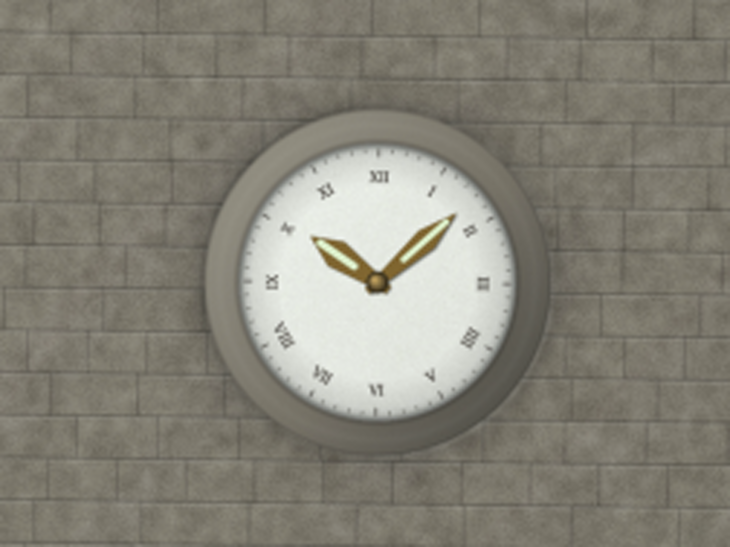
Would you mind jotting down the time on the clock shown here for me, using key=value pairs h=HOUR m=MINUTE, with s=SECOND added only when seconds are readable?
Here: h=10 m=8
